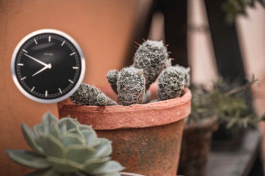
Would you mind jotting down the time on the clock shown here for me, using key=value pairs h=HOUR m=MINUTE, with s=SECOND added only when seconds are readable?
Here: h=7 m=49
